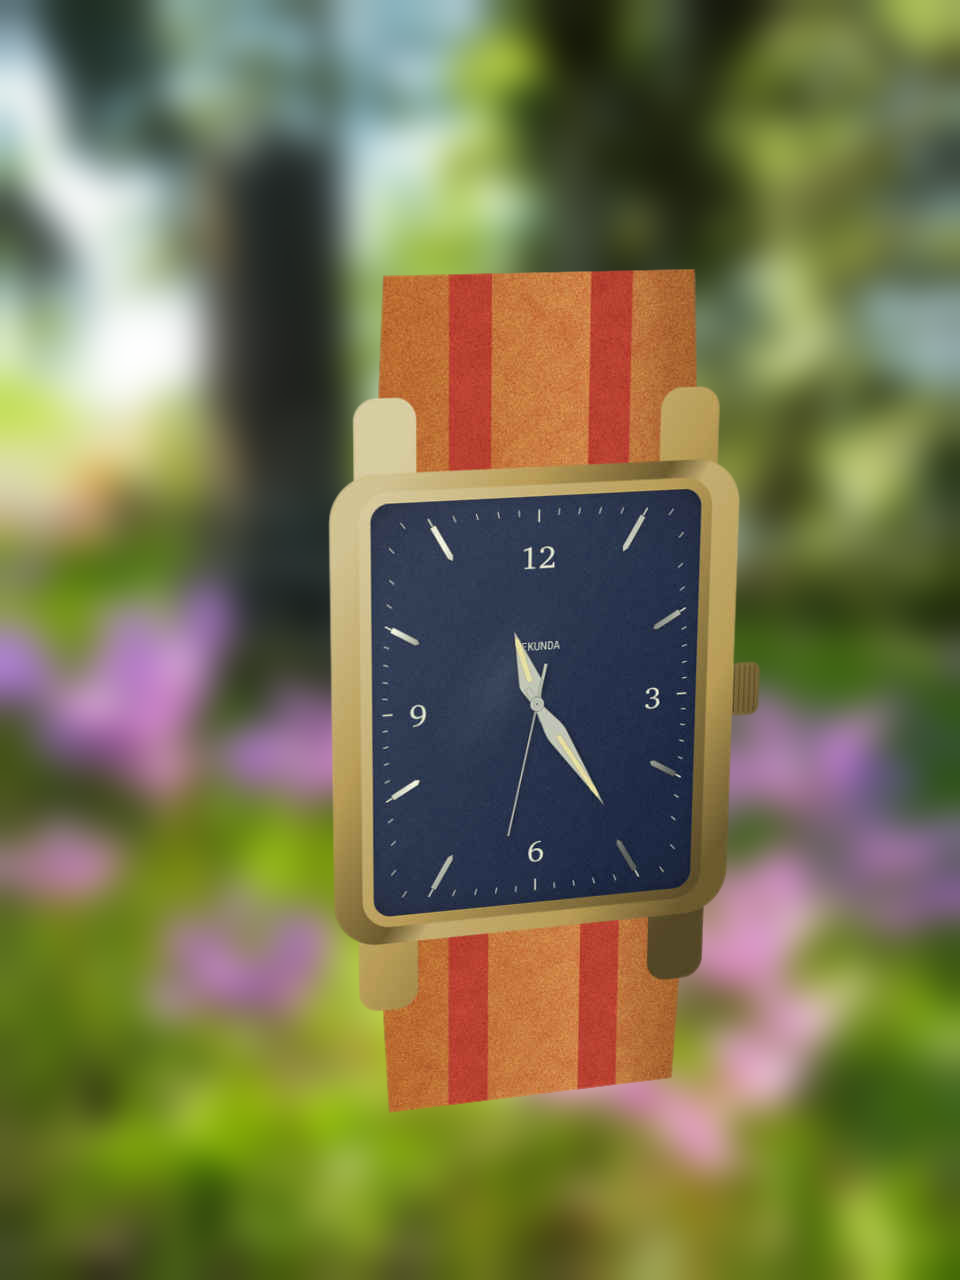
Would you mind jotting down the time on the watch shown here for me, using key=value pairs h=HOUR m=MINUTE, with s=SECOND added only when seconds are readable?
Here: h=11 m=24 s=32
